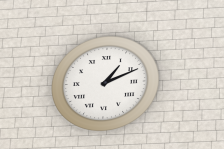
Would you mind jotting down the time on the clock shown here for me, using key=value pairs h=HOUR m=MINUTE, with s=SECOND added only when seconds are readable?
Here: h=1 m=11
